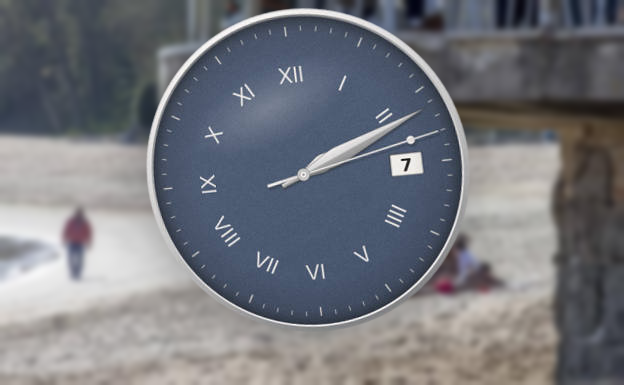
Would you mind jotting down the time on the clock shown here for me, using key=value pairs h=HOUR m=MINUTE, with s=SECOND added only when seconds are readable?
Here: h=2 m=11 s=13
